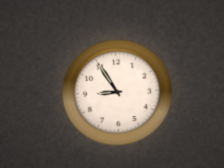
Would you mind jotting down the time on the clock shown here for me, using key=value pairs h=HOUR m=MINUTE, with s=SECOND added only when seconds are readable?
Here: h=8 m=55
